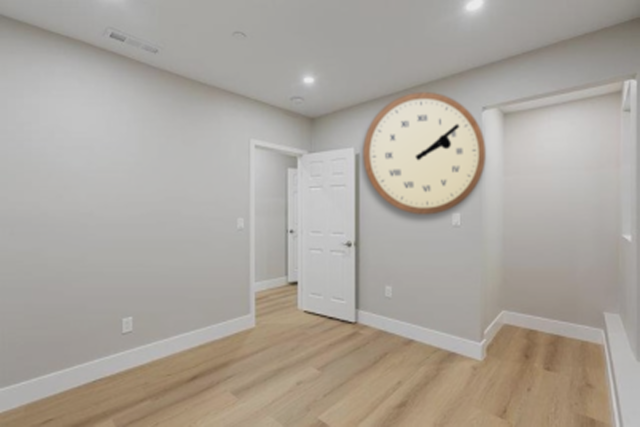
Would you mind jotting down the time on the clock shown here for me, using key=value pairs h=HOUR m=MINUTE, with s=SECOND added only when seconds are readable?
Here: h=2 m=9
